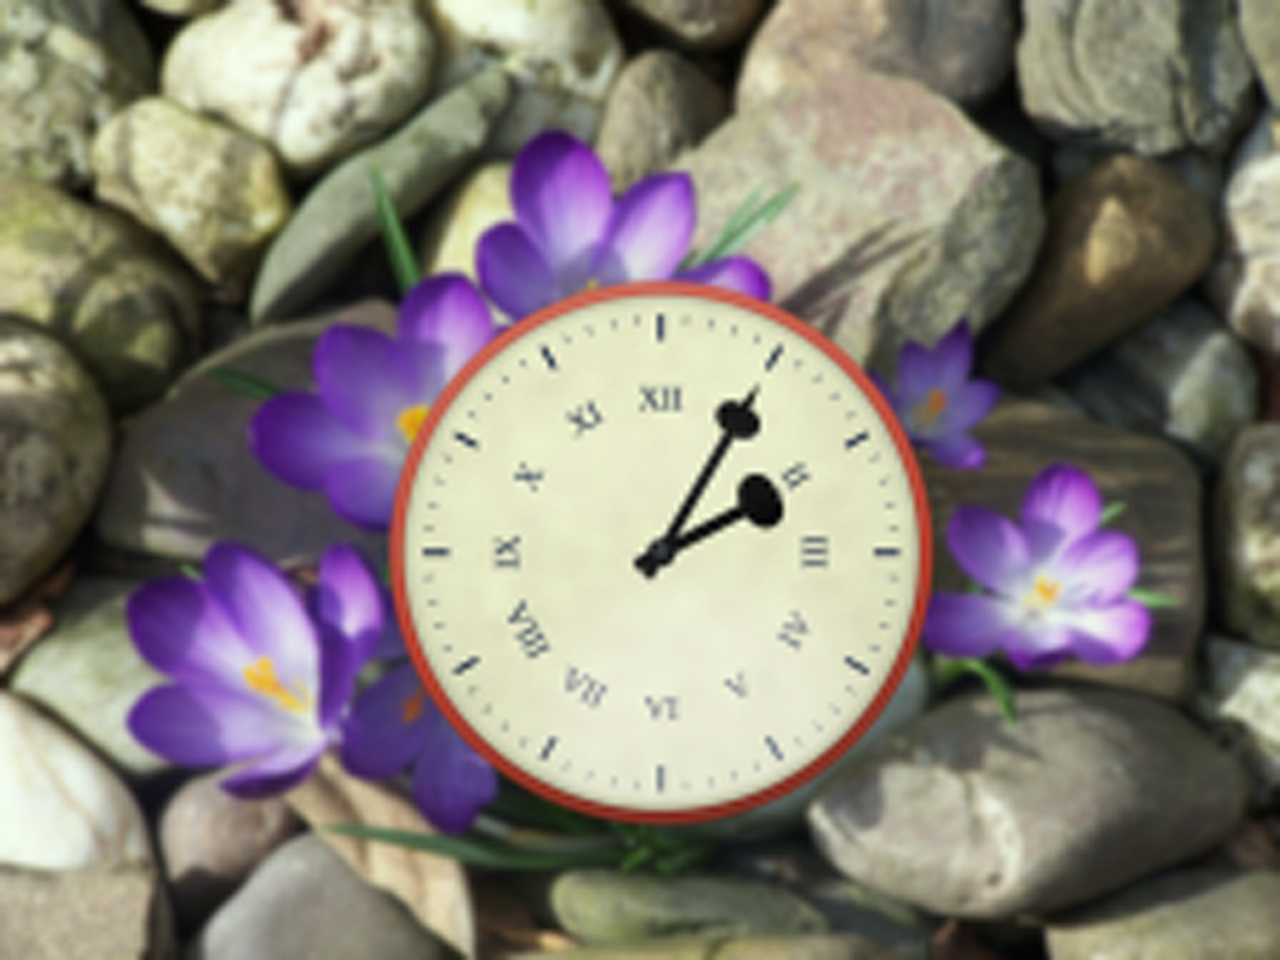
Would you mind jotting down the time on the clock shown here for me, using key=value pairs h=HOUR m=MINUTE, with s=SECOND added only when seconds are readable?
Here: h=2 m=5
